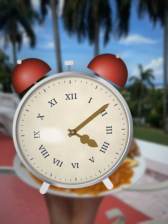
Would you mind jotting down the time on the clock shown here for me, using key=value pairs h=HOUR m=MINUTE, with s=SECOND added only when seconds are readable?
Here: h=4 m=9
